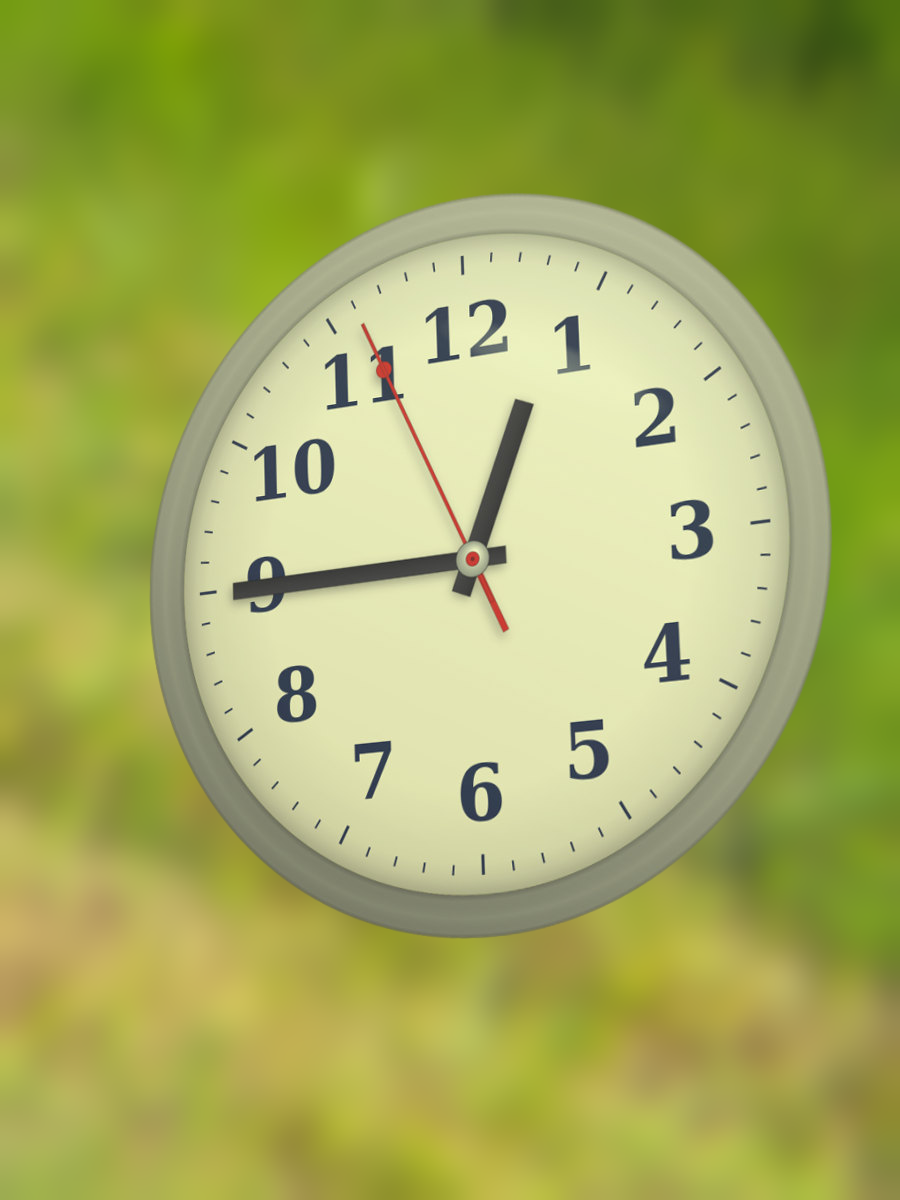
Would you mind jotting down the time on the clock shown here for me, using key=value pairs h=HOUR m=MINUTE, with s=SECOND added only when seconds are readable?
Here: h=12 m=44 s=56
